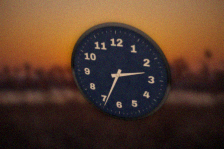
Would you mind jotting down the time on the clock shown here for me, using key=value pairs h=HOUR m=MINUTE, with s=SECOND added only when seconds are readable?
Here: h=2 m=34
